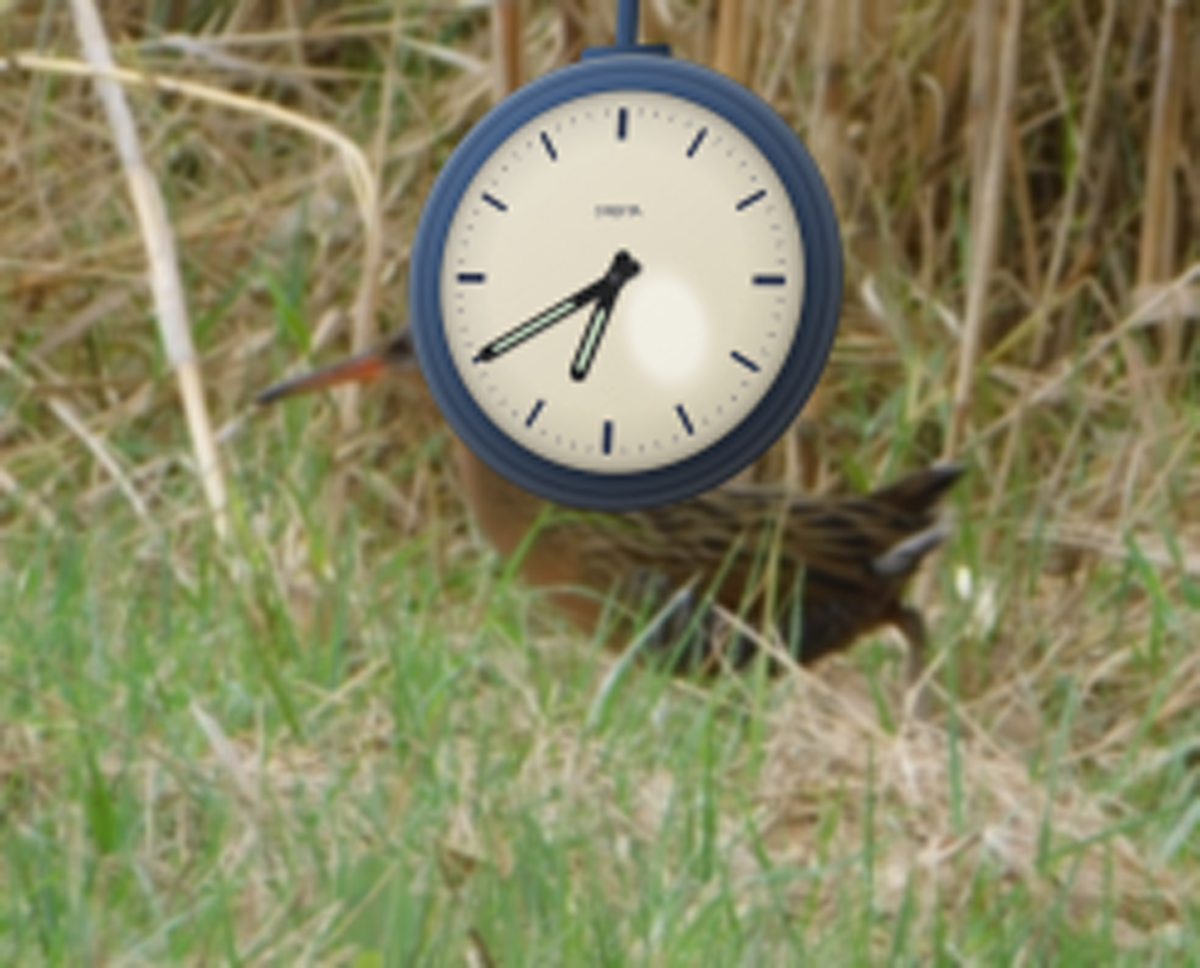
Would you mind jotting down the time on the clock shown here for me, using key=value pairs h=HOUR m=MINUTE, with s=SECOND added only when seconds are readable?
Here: h=6 m=40
